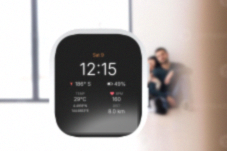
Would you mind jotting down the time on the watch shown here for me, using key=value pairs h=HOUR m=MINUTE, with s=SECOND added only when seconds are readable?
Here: h=12 m=15
